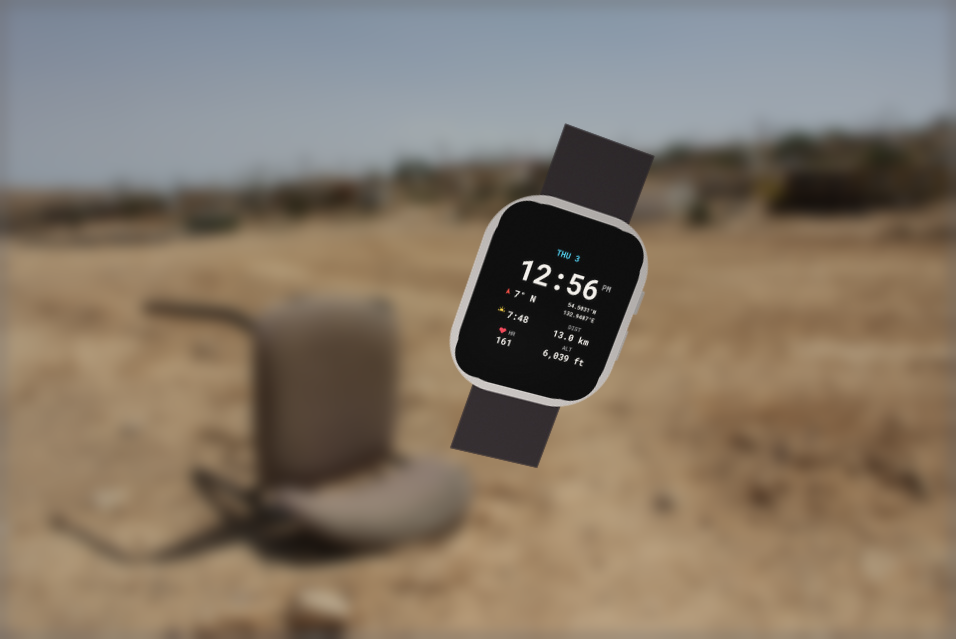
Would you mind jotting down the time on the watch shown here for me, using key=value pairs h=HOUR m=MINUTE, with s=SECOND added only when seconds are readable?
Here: h=12 m=56
